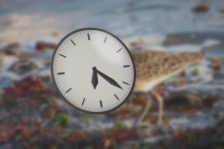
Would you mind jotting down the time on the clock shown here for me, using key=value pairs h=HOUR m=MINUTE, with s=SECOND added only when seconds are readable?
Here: h=6 m=22
